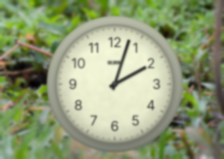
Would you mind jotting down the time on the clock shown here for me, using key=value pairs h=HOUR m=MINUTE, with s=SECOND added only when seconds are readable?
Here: h=2 m=3
